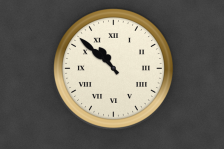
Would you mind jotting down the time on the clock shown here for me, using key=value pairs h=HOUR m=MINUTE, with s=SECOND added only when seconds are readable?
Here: h=10 m=52
